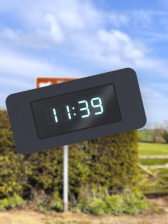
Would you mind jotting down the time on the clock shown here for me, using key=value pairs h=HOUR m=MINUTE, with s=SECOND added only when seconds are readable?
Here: h=11 m=39
